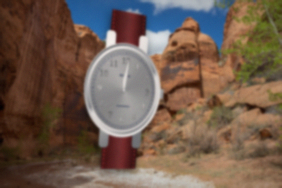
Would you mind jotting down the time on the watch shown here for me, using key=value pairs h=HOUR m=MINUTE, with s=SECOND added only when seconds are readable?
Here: h=12 m=1
